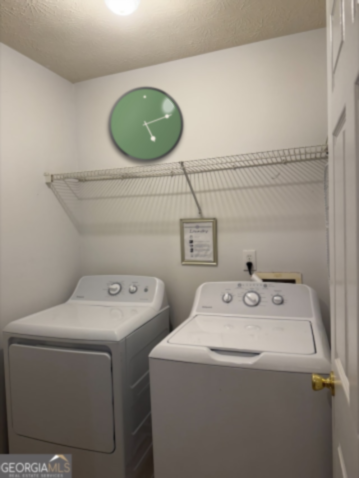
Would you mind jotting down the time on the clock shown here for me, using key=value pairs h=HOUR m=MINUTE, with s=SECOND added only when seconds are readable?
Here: h=5 m=12
